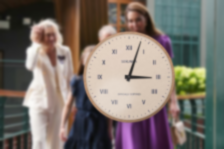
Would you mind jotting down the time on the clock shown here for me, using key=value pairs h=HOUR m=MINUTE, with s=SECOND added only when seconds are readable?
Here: h=3 m=3
